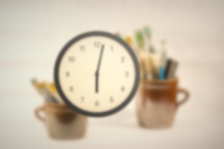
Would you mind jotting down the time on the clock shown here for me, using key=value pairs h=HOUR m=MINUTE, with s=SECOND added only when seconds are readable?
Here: h=6 m=2
